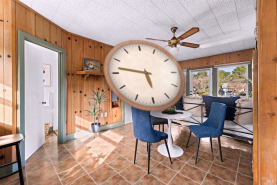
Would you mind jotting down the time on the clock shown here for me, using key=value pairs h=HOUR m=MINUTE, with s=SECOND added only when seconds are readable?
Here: h=5 m=47
